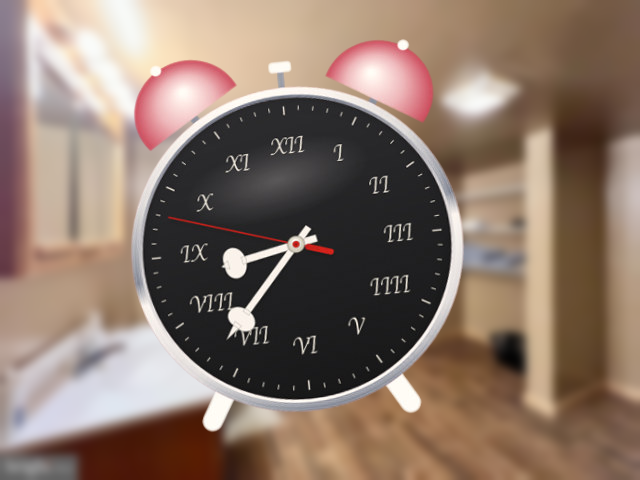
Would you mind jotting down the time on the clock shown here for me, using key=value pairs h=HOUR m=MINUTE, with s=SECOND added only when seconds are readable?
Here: h=8 m=36 s=48
